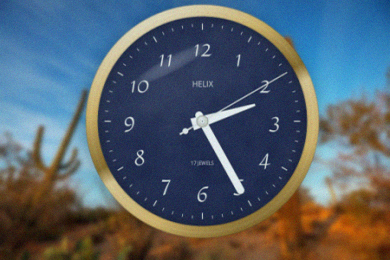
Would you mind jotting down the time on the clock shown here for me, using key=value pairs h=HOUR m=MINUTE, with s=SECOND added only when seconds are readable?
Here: h=2 m=25 s=10
